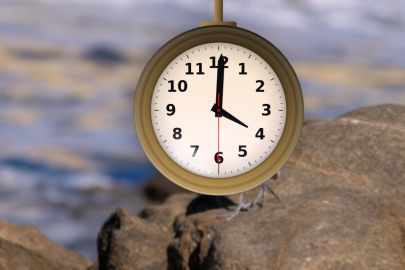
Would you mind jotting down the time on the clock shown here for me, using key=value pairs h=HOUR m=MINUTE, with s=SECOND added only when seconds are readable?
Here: h=4 m=0 s=30
